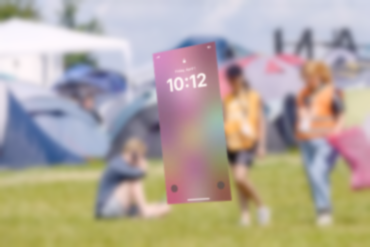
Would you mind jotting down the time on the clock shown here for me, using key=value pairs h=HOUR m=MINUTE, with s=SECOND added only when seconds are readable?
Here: h=10 m=12
